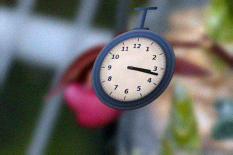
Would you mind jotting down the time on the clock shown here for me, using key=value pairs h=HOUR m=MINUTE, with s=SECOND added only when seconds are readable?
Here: h=3 m=17
